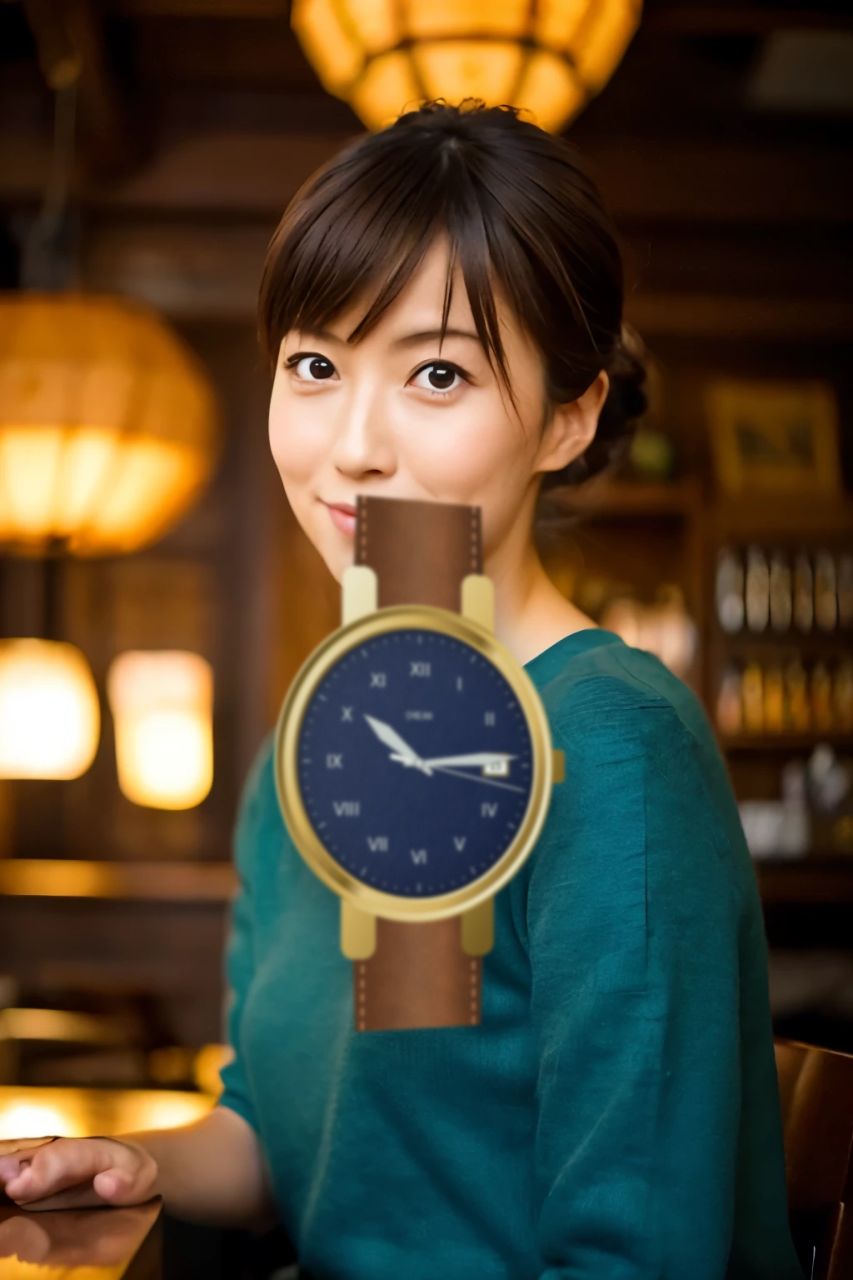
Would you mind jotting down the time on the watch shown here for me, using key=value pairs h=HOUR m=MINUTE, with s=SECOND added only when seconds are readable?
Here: h=10 m=14 s=17
